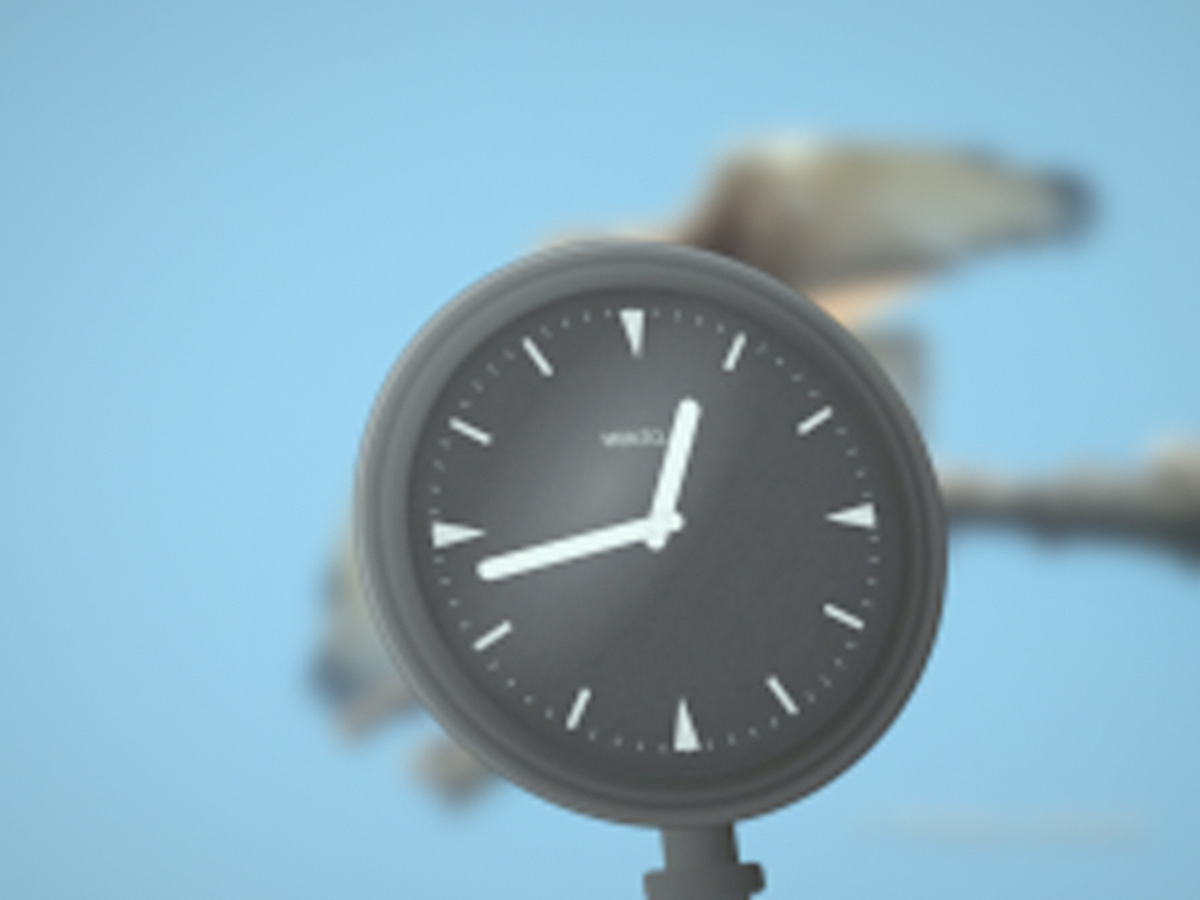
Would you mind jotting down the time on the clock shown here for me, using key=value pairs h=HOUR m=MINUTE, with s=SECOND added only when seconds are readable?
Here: h=12 m=43
